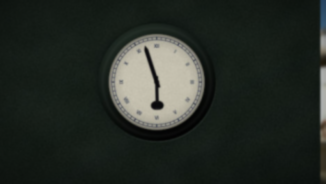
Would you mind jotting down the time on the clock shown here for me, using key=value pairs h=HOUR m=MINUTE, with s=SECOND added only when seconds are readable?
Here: h=5 m=57
